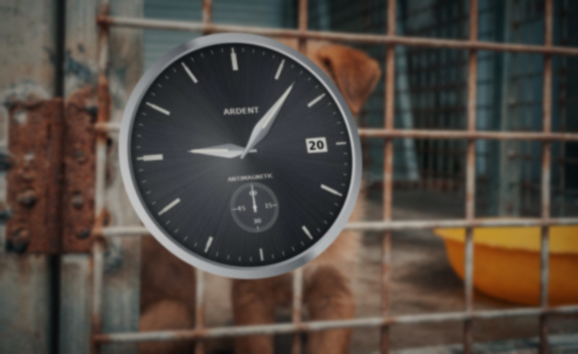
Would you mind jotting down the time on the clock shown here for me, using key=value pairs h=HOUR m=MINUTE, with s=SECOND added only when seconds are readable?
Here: h=9 m=7
